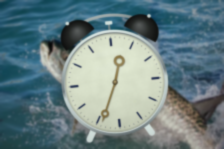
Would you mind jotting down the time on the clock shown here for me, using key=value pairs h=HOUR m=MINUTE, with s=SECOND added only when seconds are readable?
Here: h=12 m=34
